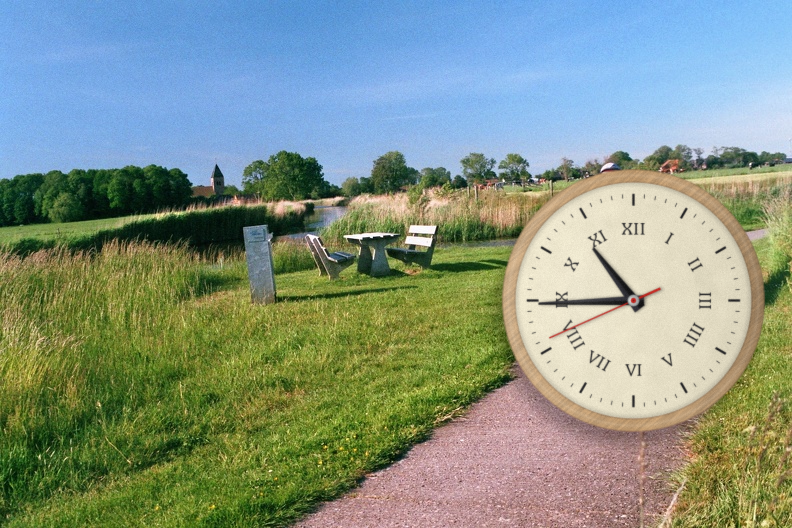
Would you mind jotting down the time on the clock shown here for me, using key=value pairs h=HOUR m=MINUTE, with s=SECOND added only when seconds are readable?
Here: h=10 m=44 s=41
